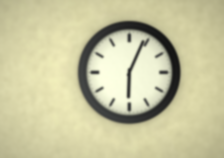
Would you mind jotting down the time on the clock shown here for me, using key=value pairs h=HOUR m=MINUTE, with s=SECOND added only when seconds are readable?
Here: h=6 m=4
